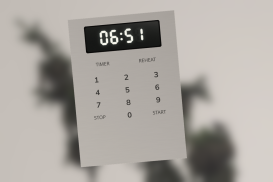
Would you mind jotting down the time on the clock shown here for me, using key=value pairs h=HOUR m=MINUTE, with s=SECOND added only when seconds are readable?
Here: h=6 m=51
